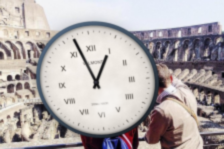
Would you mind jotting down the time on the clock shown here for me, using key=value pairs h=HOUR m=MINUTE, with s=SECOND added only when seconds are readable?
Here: h=12 m=57
